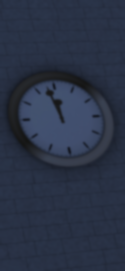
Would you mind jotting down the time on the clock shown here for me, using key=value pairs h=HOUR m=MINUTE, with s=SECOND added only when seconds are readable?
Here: h=11 m=58
